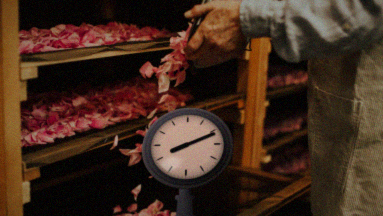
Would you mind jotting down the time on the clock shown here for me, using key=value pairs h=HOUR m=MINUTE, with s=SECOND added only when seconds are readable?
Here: h=8 m=11
